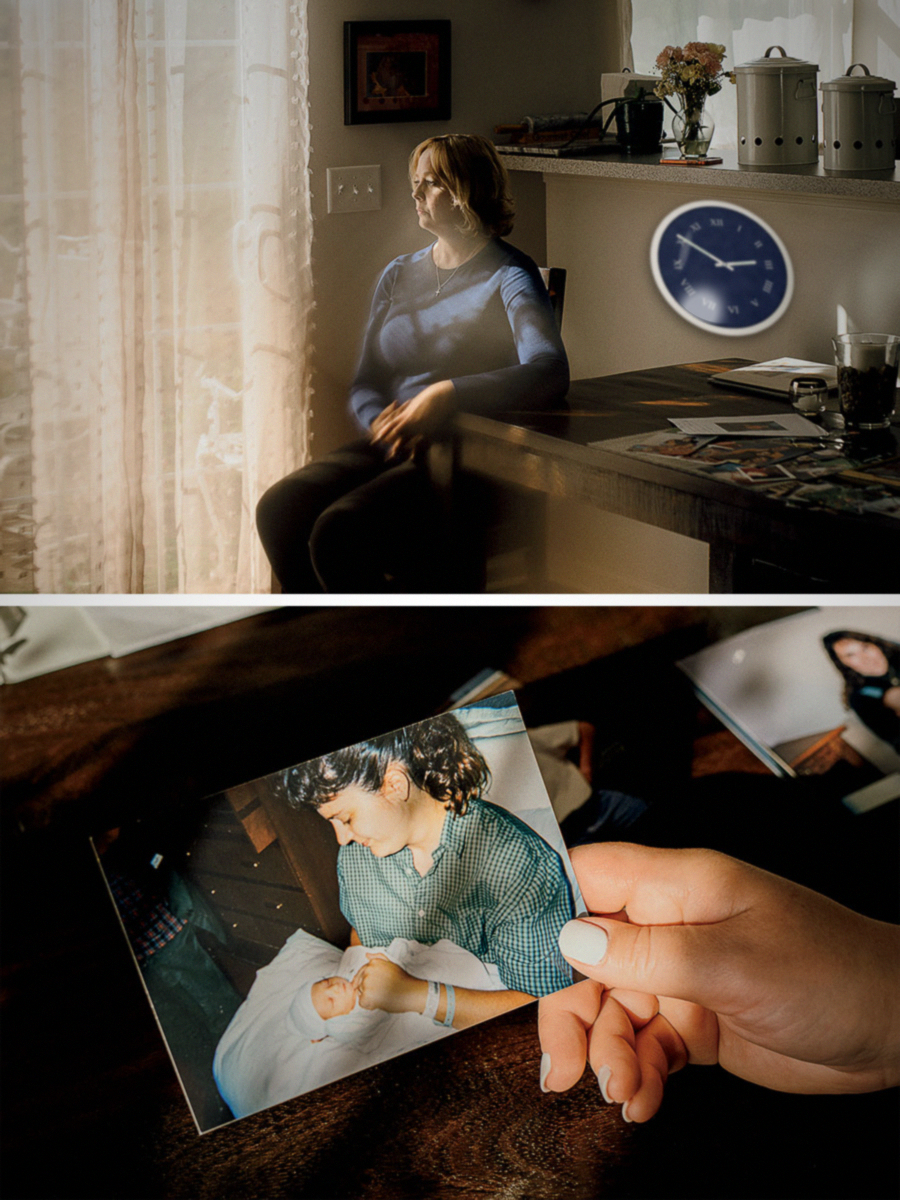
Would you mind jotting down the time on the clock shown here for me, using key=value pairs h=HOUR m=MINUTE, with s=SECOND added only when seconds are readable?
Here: h=2 m=51
